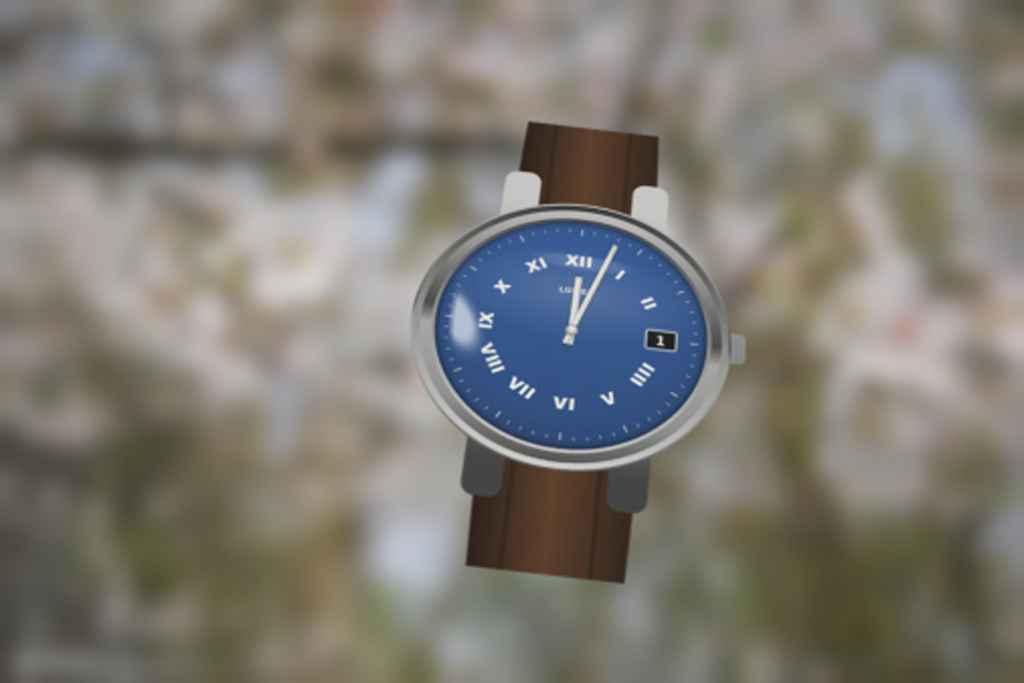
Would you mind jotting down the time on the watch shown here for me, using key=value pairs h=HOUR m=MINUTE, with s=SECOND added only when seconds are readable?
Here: h=12 m=3
